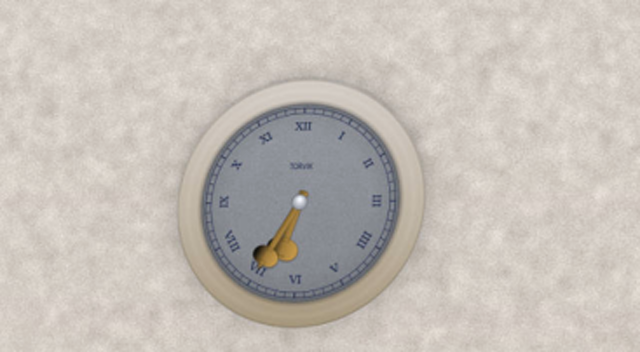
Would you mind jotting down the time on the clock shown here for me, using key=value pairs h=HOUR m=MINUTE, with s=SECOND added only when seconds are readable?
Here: h=6 m=35
